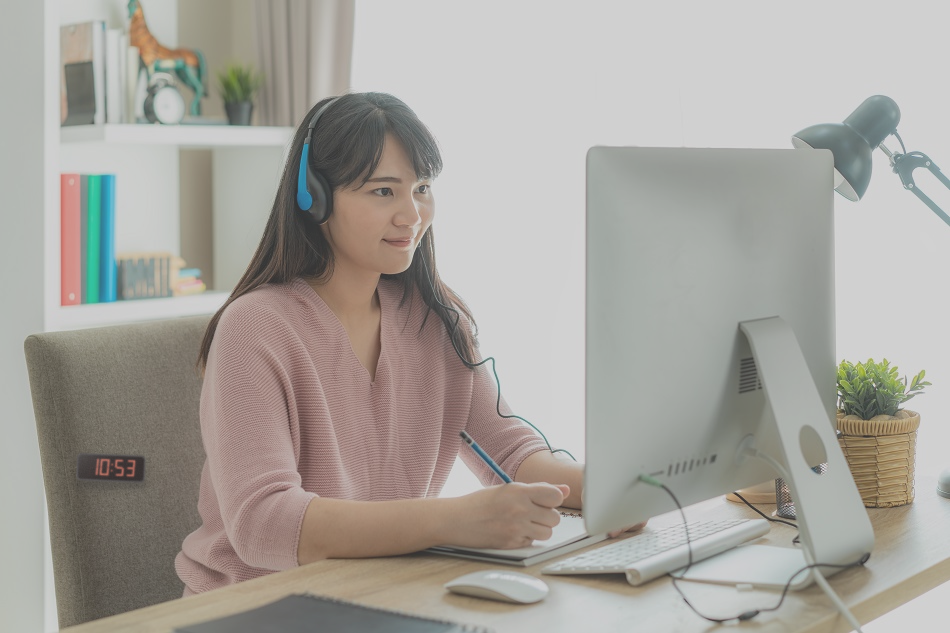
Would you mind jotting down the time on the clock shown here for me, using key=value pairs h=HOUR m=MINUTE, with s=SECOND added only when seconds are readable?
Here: h=10 m=53
